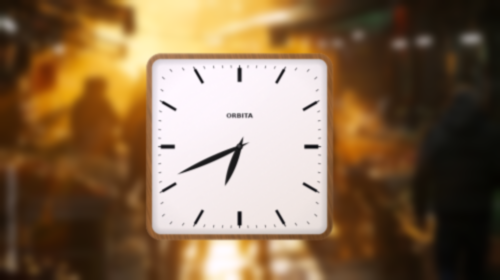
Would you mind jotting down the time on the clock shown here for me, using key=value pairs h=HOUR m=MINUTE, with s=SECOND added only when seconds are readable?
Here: h=6 m=41
